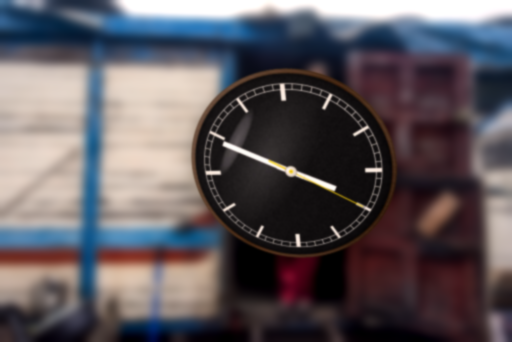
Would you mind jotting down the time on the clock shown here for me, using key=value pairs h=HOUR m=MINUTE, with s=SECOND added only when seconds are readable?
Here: h=3 m=49 s=20
